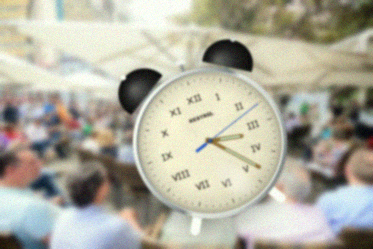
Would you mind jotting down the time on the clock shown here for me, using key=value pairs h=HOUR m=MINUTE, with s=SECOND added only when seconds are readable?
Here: h=3 m=23 s=12
